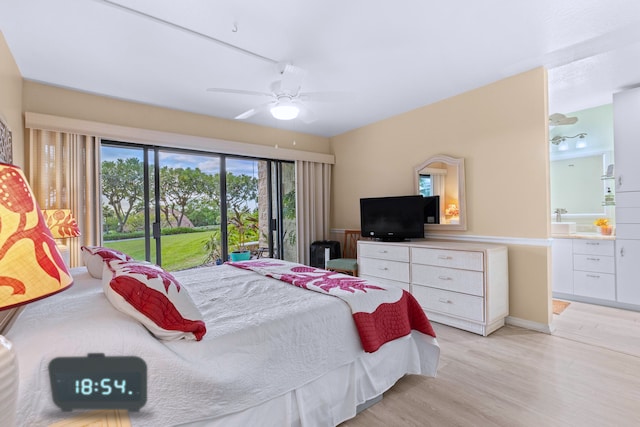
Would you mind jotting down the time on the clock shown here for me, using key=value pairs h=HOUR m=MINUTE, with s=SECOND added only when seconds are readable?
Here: h=18 m=54
